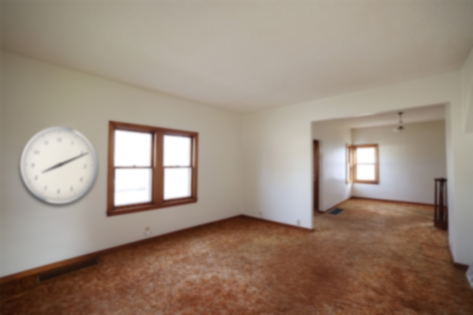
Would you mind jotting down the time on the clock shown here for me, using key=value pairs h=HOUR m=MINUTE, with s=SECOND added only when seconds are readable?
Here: h=8 m=11
